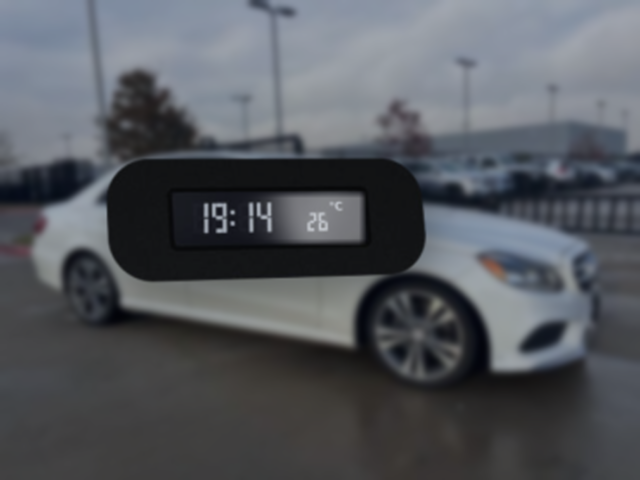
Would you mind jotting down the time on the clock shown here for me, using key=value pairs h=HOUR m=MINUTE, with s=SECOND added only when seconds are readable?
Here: h=19 m=14
